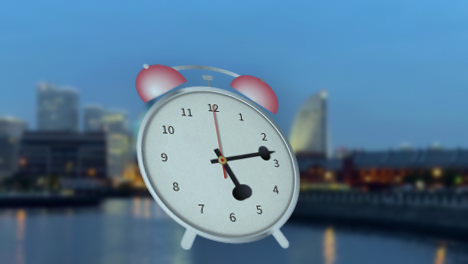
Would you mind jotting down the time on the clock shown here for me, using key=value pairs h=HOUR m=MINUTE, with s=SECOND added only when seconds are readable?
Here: h=5 m=13 s=0
